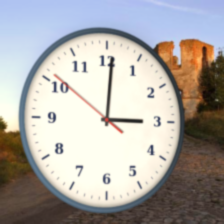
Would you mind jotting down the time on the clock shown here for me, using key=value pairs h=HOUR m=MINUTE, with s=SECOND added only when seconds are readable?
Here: h=3 m=0 s=51
